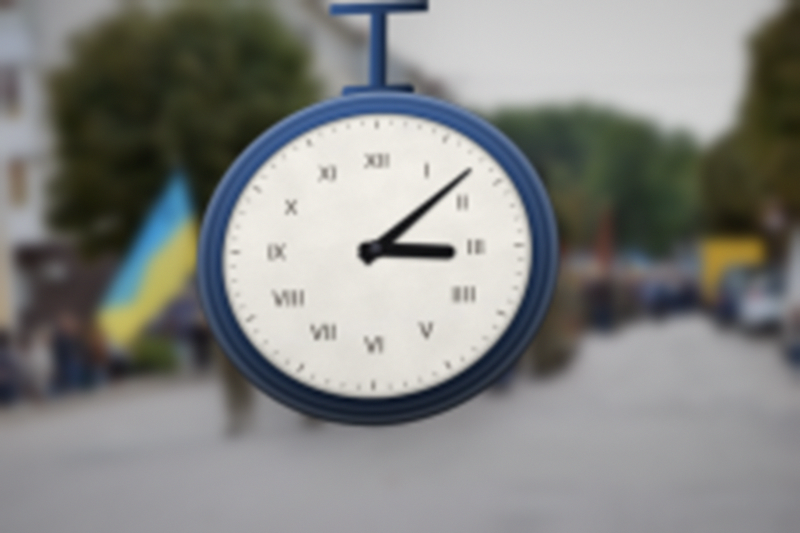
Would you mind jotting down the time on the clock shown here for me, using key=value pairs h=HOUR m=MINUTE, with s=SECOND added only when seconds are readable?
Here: h=3 m=8
